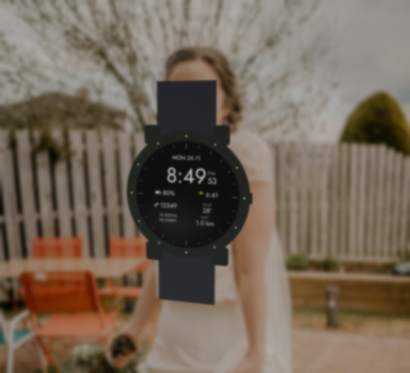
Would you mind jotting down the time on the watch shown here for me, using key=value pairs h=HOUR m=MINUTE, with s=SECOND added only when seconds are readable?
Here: h=8 m=49
